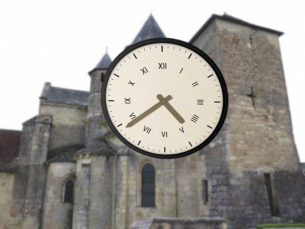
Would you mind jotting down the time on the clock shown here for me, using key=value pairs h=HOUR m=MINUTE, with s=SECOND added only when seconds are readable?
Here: h=4 m=39
